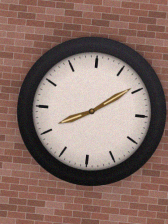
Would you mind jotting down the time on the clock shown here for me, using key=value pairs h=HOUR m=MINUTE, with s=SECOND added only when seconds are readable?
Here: h=8 m=9
